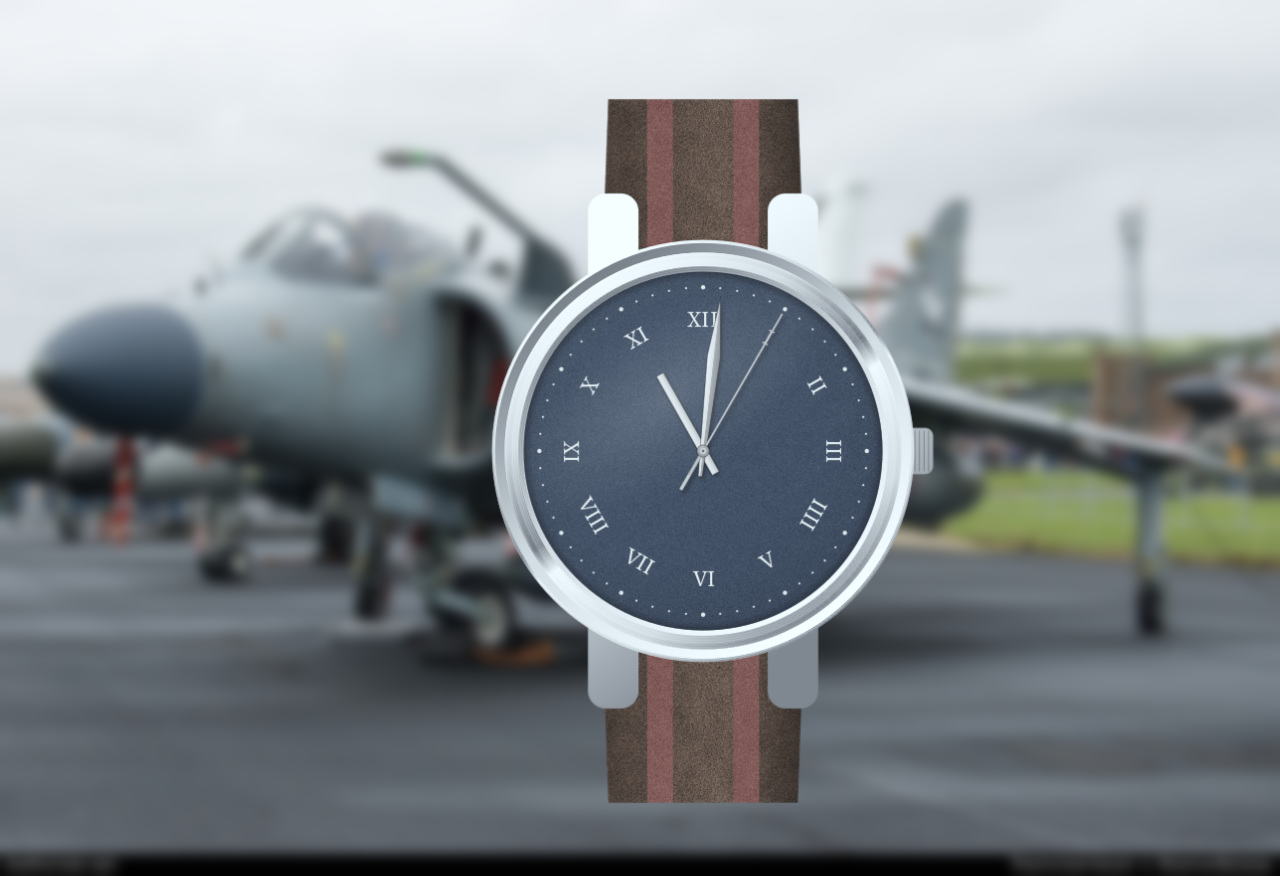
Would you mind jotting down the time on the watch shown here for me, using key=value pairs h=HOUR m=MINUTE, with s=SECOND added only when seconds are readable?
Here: h=11 m=1 s=5
